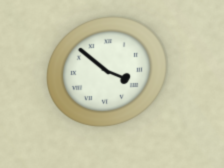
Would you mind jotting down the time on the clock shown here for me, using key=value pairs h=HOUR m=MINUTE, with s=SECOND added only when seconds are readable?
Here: h=3 m=52
